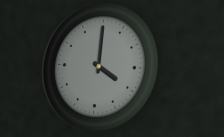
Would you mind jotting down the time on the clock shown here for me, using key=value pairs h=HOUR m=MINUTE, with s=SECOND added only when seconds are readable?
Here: h=4 m=0
